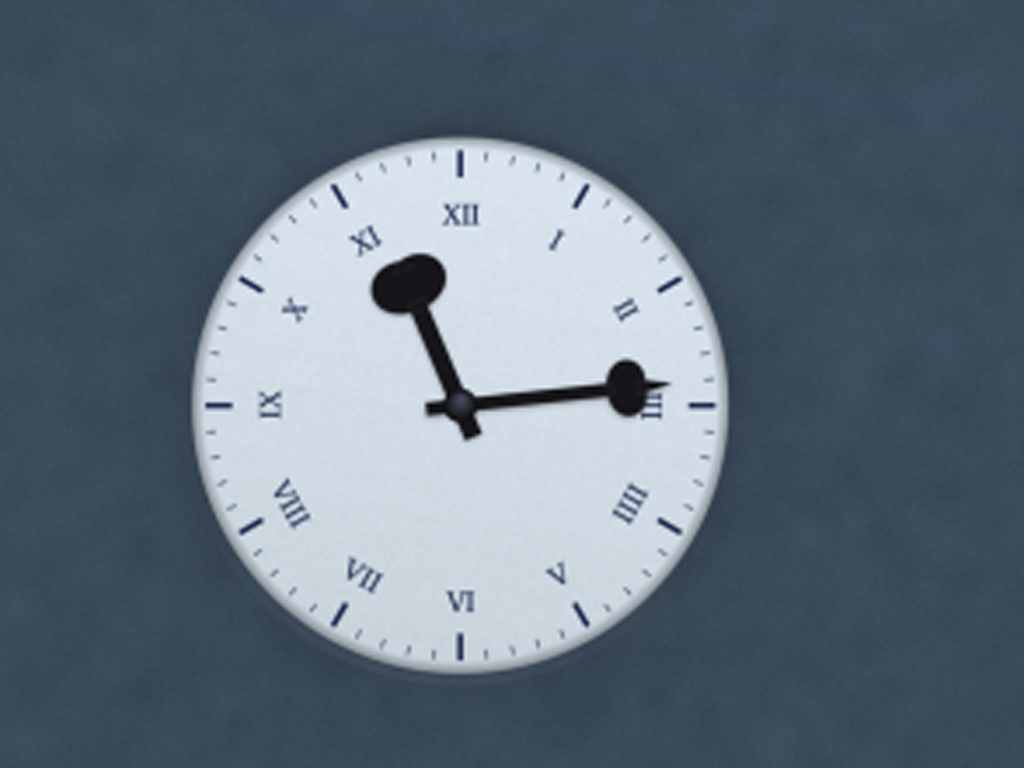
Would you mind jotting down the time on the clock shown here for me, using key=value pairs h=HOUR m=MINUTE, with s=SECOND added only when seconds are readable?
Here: h=11 m=14
